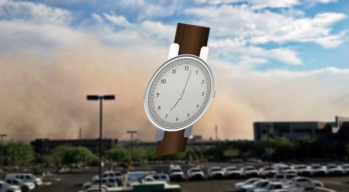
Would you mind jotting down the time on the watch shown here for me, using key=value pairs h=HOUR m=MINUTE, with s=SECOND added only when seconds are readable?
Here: h=7 m=2
